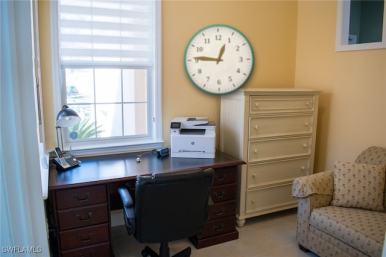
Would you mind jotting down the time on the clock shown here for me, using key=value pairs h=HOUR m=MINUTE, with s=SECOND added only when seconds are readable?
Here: h=12 m=46
